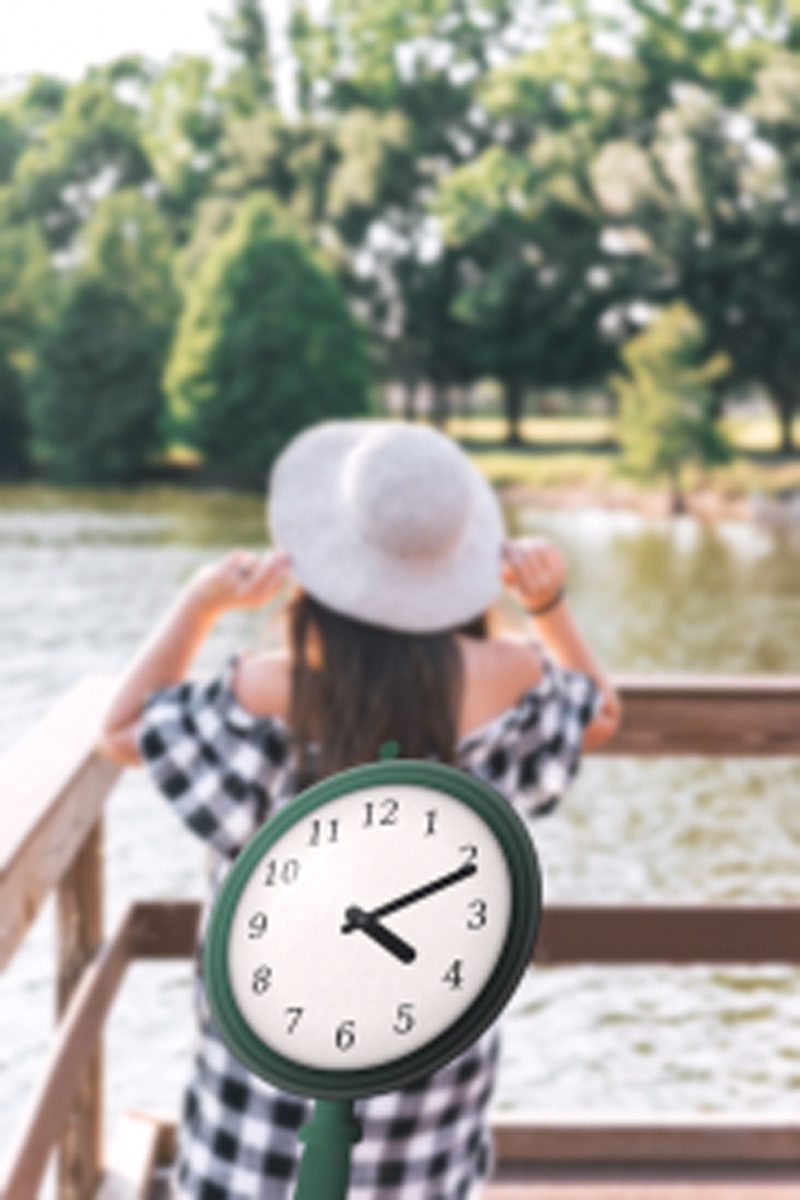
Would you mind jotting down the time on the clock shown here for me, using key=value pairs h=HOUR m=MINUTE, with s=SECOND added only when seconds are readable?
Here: h=4 m=11
